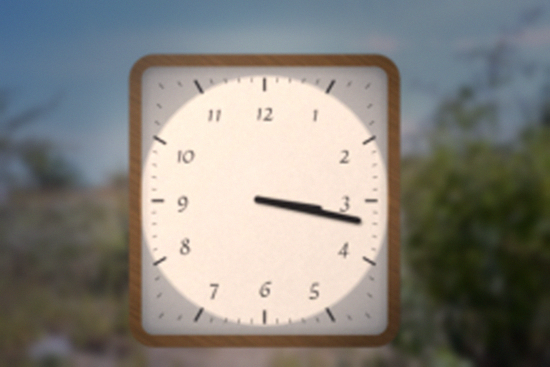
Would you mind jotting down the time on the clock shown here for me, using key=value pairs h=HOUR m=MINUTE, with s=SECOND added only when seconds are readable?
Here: h=3 m=17
